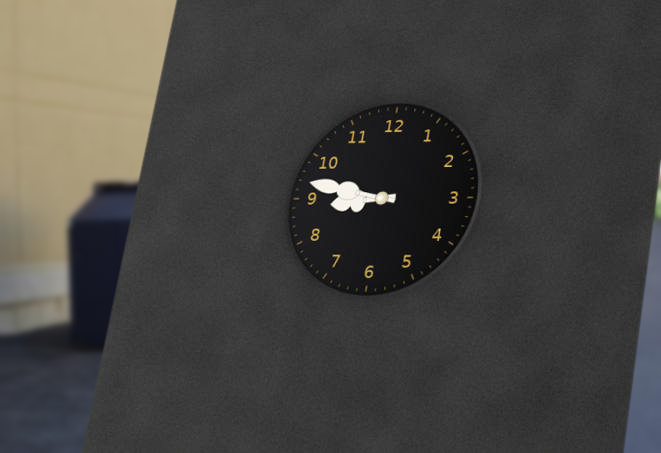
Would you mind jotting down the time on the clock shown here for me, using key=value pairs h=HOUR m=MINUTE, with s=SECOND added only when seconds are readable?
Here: h=8 m=47
